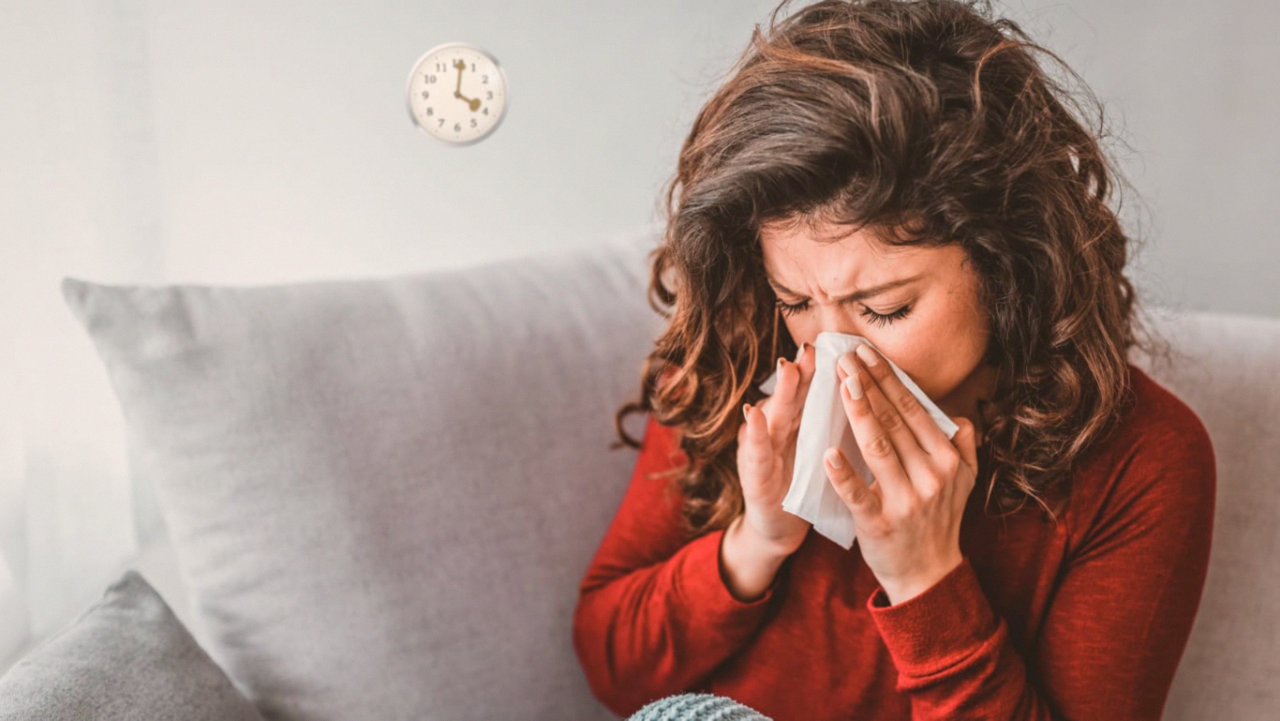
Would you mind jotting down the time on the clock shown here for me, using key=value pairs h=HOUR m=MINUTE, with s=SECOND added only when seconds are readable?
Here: h=4 m=1
